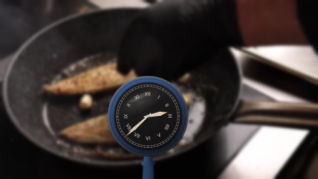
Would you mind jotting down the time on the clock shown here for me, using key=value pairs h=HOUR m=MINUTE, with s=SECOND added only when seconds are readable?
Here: h=2 m=38
